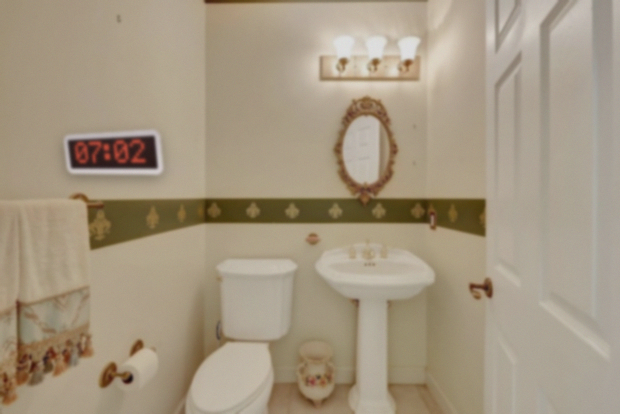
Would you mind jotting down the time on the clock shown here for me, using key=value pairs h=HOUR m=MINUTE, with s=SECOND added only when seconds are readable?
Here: h=7 m=2
